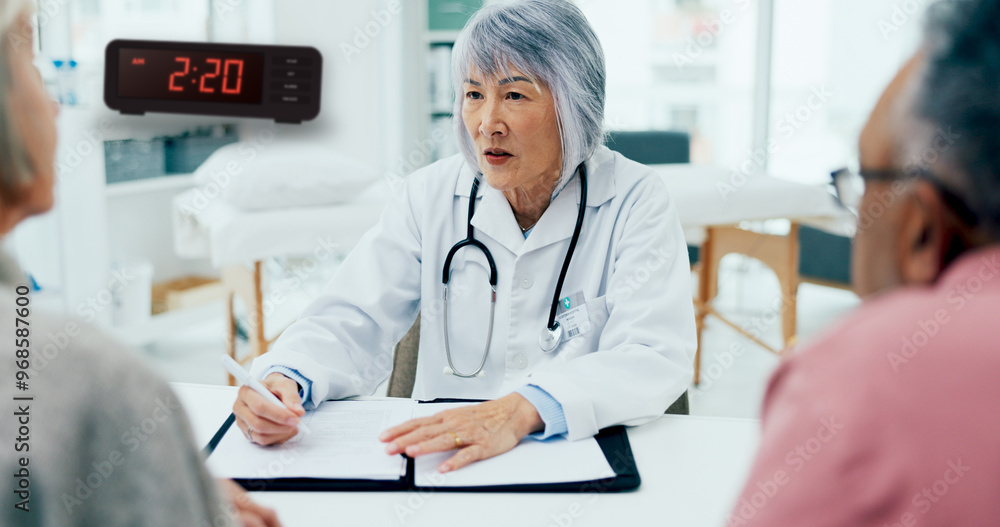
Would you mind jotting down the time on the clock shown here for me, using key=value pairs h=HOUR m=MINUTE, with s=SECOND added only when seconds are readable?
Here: h=2 m=20
